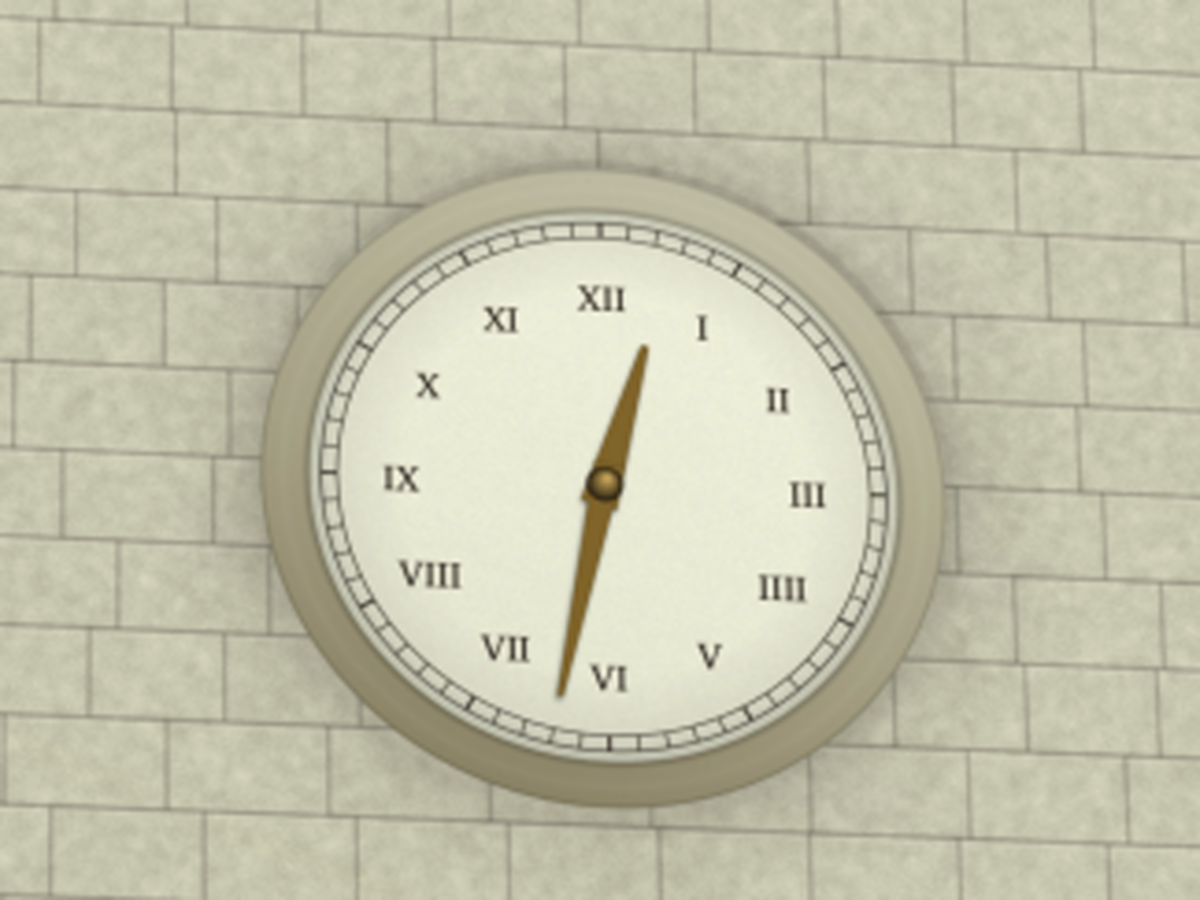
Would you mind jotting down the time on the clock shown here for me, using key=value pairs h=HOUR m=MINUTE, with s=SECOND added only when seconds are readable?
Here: h=12 m=32
